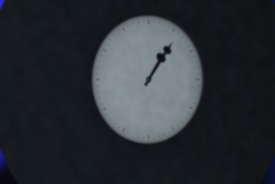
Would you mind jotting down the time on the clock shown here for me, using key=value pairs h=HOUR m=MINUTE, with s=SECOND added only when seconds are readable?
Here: h=1 m=6
